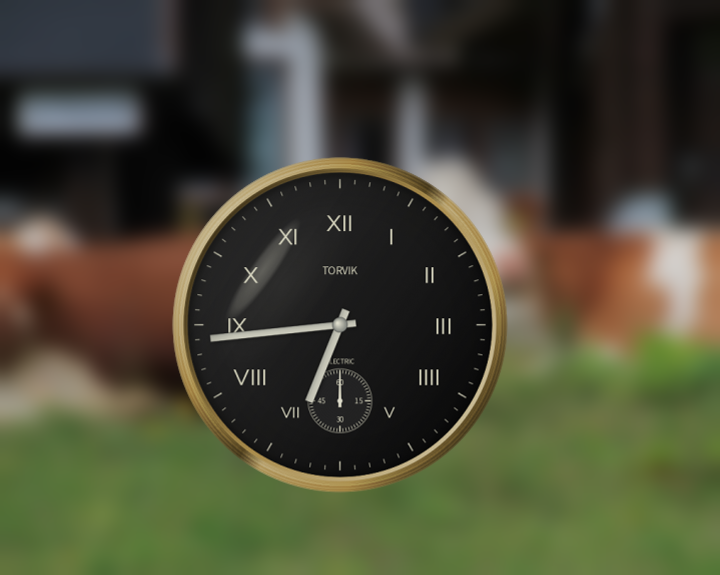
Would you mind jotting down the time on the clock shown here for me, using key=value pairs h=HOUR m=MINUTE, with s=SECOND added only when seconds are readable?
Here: h=6 m=44
